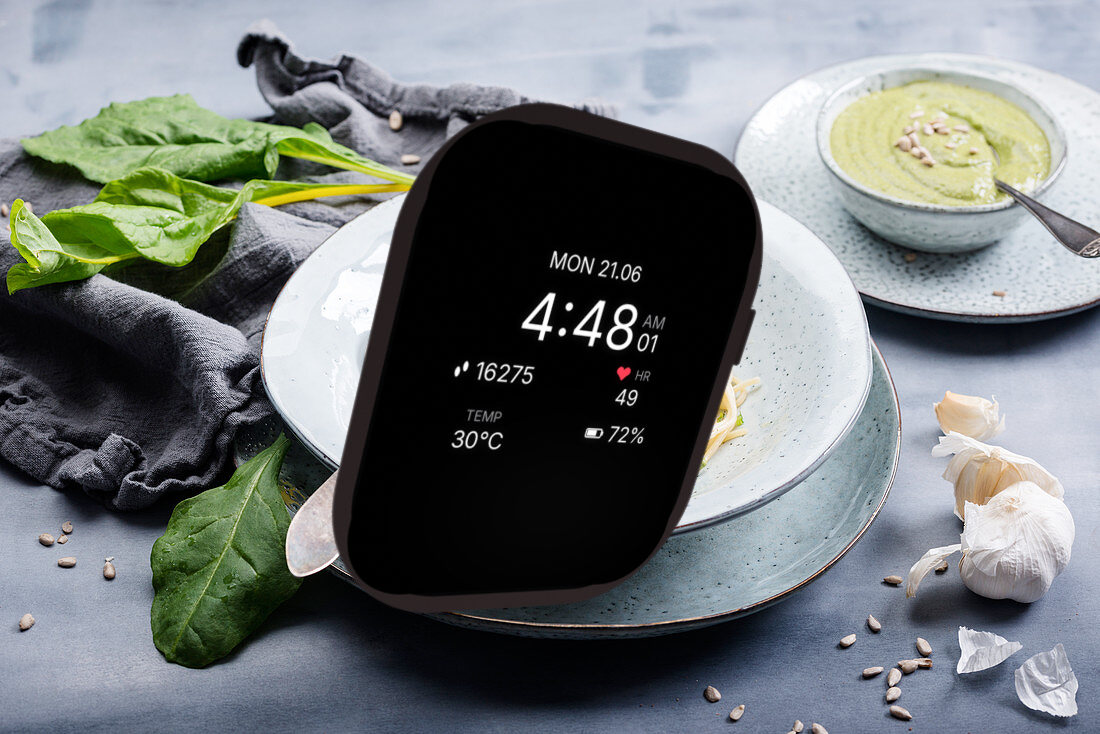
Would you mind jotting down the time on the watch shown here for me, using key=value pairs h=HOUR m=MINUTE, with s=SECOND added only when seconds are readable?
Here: h=4 m=48 s=1
